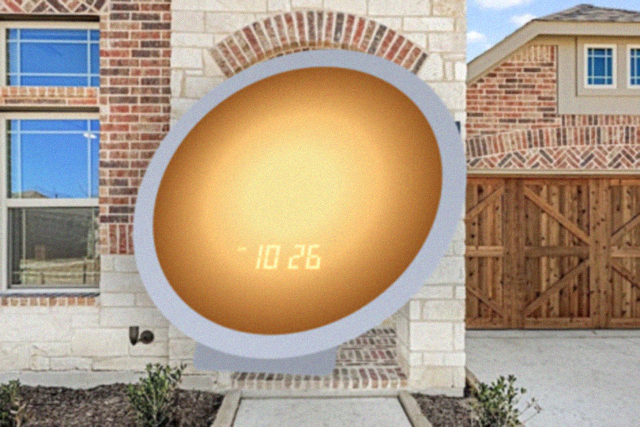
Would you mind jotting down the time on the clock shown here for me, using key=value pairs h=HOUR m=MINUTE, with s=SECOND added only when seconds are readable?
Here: h=10 m=26
